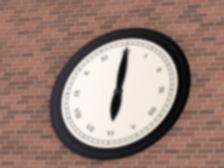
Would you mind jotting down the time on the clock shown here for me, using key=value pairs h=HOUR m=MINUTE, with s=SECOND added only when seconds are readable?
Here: h=6 m=0
